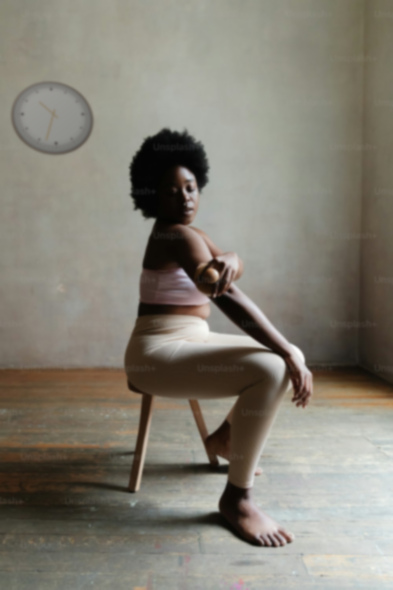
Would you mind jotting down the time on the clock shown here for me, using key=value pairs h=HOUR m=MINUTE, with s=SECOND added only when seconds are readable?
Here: h=10 m=33
